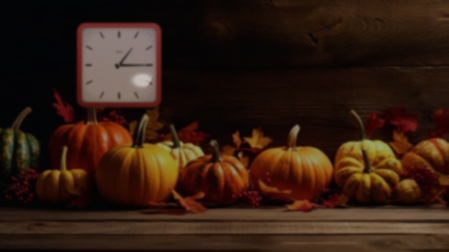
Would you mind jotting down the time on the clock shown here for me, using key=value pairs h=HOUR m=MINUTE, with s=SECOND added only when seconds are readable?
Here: h=1 m=15
